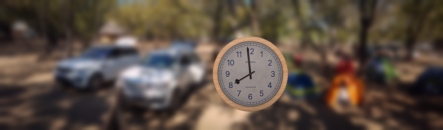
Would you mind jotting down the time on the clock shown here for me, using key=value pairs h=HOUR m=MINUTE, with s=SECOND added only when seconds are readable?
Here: h=7 m=59
